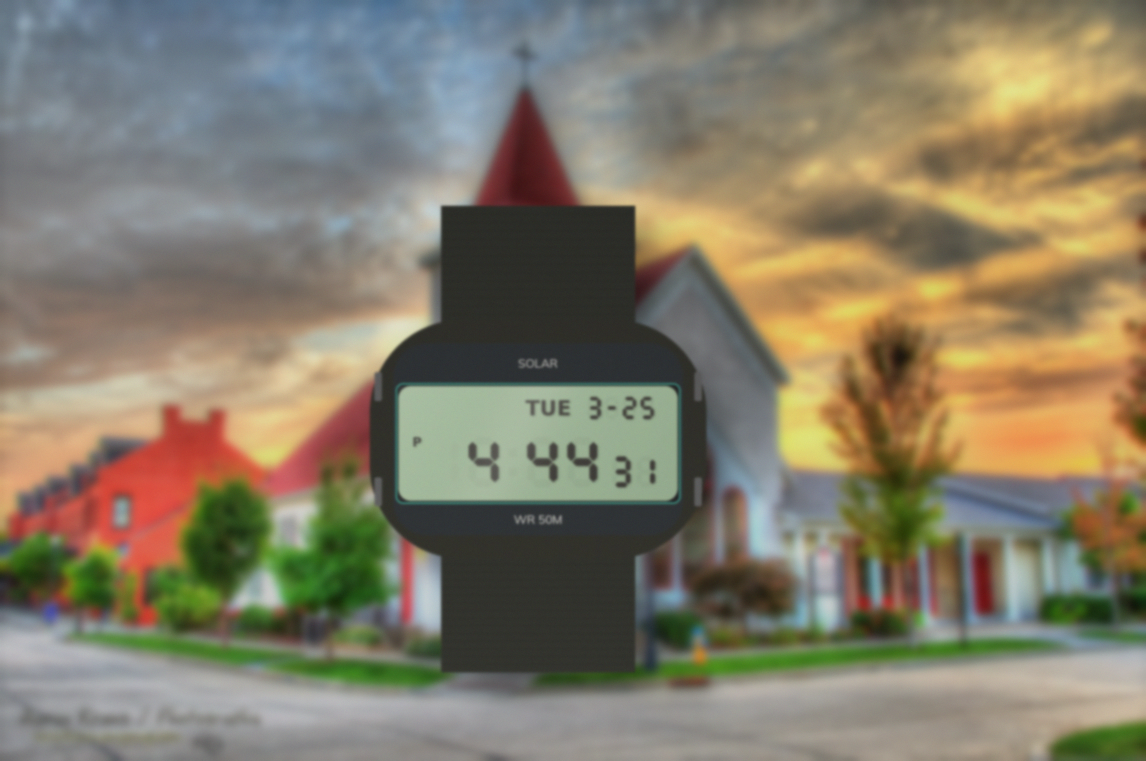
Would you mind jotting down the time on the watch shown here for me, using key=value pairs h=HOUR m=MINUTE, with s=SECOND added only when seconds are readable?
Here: h=4 m=44 s=31
